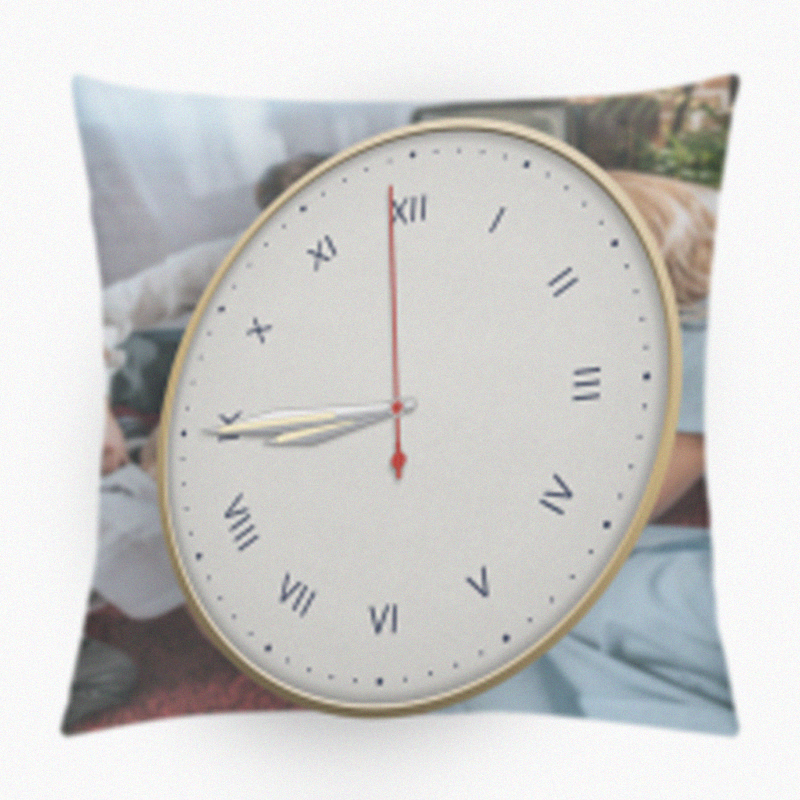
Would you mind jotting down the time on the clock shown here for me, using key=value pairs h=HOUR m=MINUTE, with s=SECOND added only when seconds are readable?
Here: h=8 m=44 s=59
